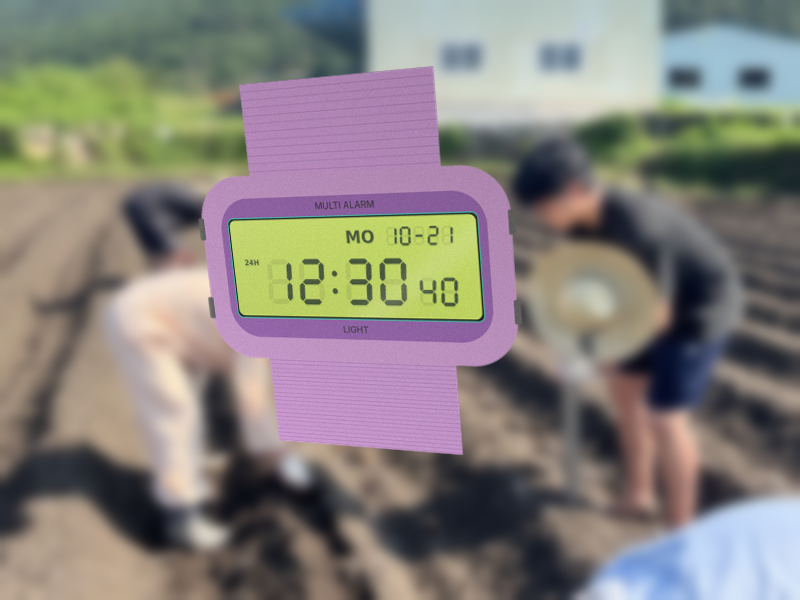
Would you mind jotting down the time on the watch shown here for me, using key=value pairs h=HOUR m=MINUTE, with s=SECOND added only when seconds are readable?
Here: h=12 m=30 s=40
